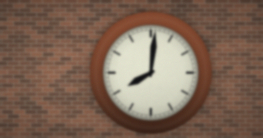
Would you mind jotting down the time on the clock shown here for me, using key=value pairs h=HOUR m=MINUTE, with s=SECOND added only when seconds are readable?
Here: h=8 m=1
